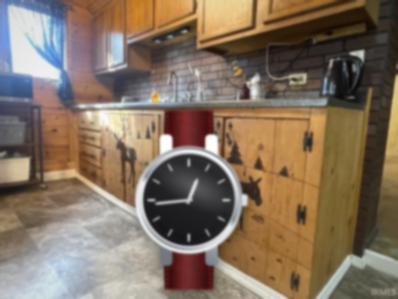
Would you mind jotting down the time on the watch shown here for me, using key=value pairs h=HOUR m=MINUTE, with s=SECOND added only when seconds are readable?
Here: h=12 m=44
